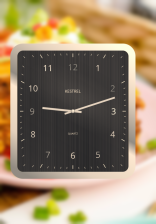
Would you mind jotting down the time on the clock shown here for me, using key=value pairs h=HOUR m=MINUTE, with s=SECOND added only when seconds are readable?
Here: h=9 m=12
